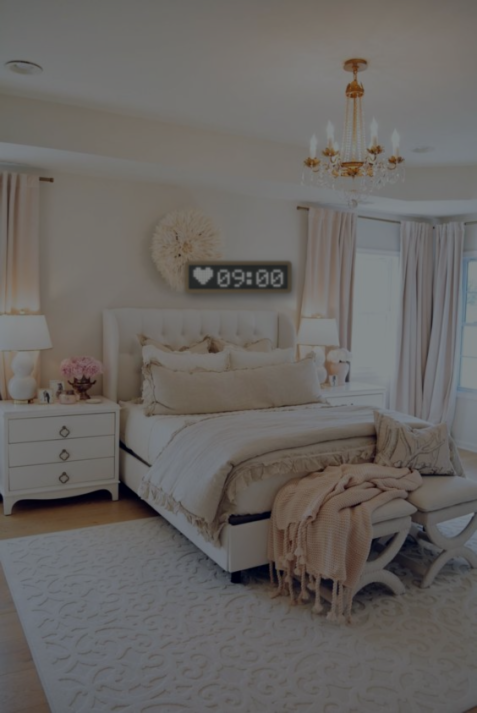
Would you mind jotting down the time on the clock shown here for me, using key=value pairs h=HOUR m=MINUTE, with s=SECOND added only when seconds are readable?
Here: h=9 m=0
